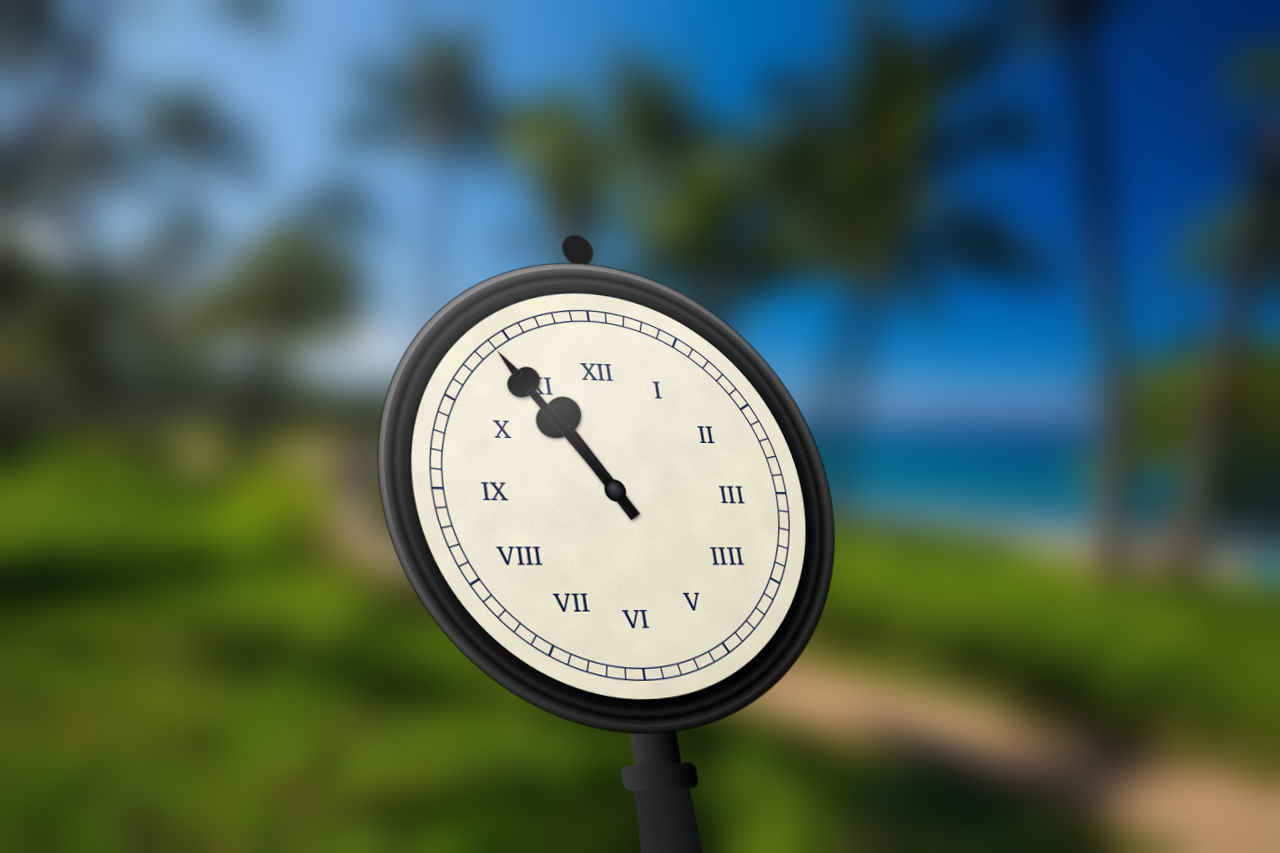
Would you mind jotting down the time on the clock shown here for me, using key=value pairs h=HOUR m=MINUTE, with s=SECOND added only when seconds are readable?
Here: h=10 m=54
